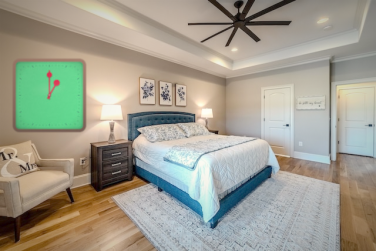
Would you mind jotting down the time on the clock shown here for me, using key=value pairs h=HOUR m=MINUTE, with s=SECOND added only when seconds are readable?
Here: h=1 m=0
